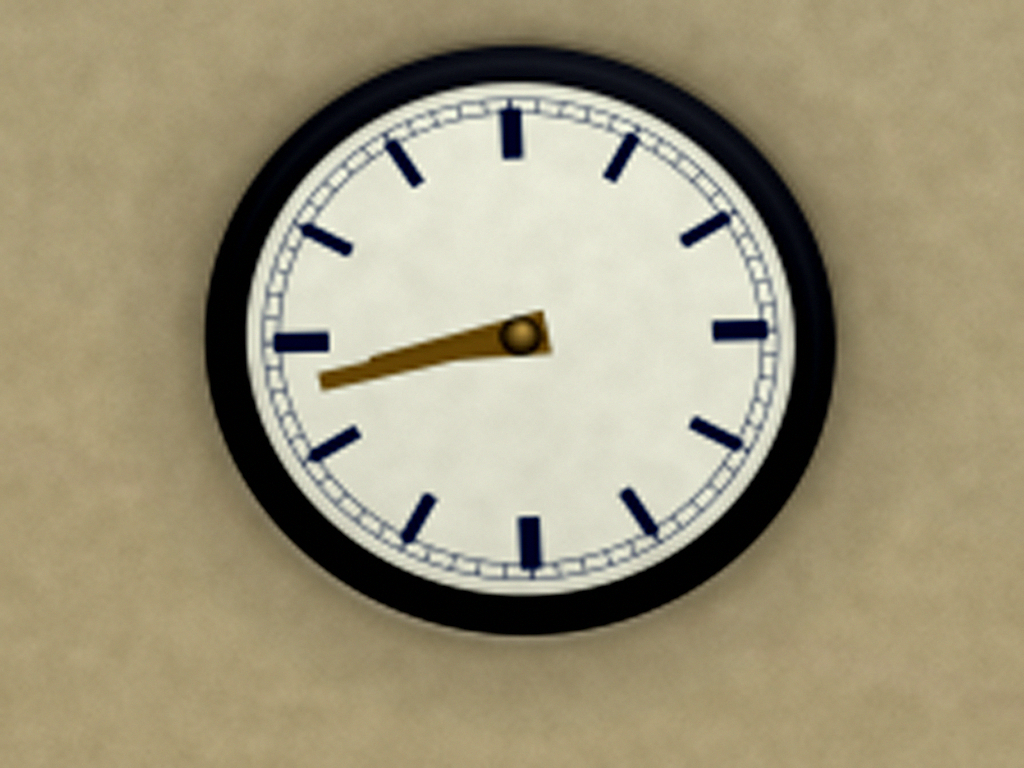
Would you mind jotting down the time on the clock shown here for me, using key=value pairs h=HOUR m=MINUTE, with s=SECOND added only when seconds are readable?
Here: h=8 m=43
